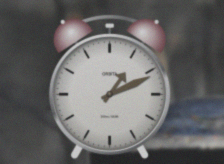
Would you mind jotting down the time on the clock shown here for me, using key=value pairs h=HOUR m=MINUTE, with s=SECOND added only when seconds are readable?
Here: h=1 m=11
